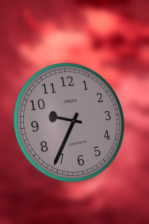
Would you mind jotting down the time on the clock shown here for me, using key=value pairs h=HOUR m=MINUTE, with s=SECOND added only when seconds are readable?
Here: h=9 m=36
